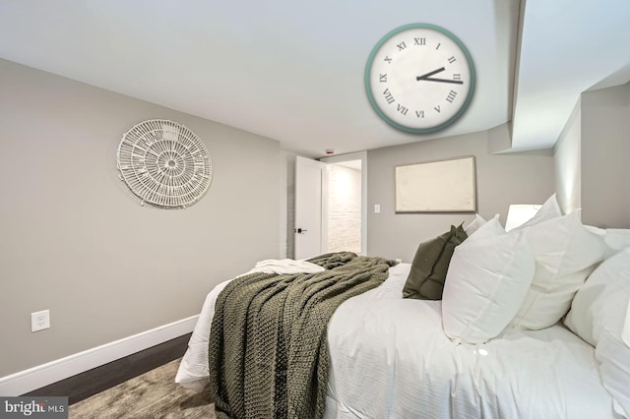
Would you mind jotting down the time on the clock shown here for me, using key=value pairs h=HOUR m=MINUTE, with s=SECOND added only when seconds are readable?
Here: h=2 m=16
